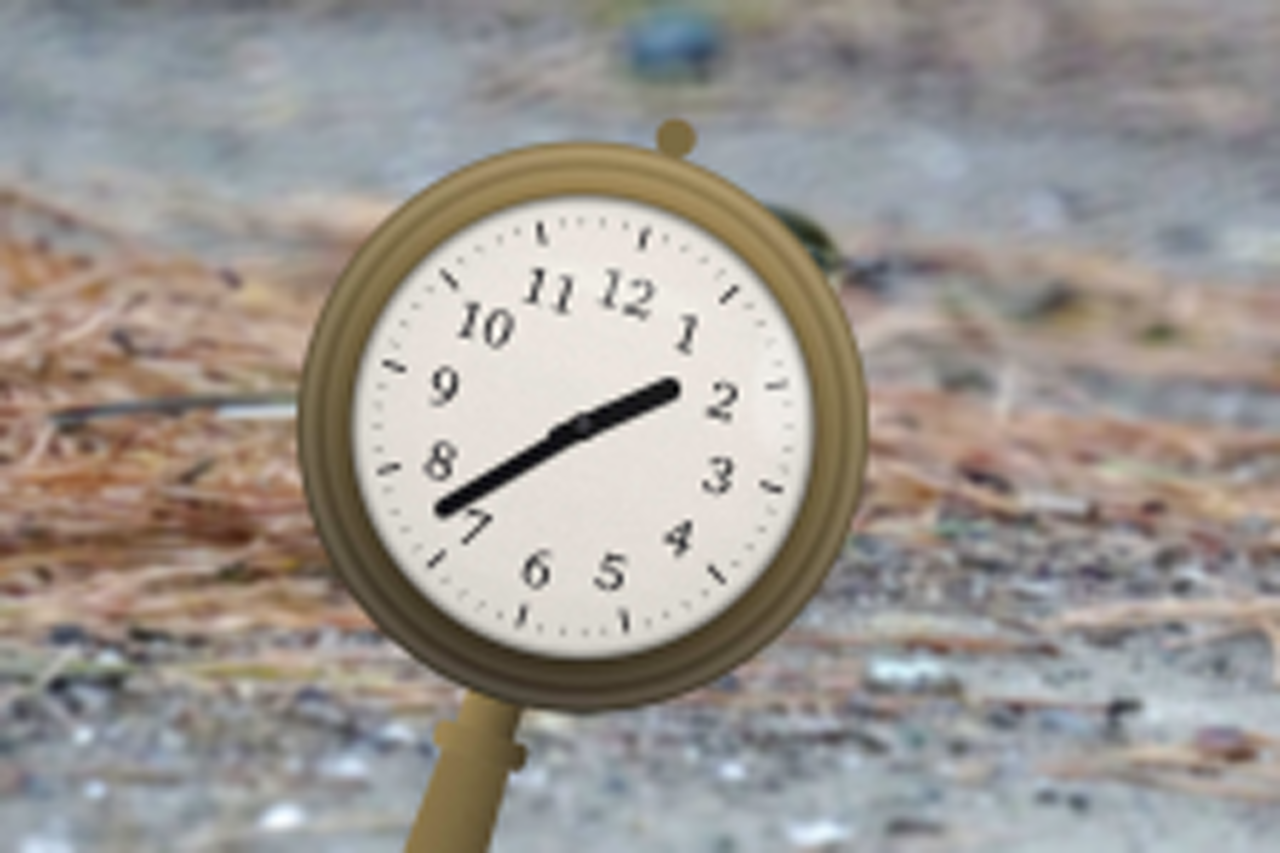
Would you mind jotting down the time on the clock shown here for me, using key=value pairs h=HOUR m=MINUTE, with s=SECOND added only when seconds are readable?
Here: h=1 m=37
